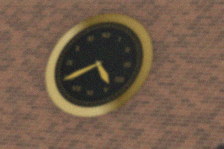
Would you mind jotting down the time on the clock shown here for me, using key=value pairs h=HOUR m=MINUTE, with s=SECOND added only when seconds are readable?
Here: h=4 m=40
